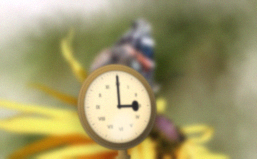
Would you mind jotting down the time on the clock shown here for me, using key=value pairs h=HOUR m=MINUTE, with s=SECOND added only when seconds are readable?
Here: h=3 m=0
